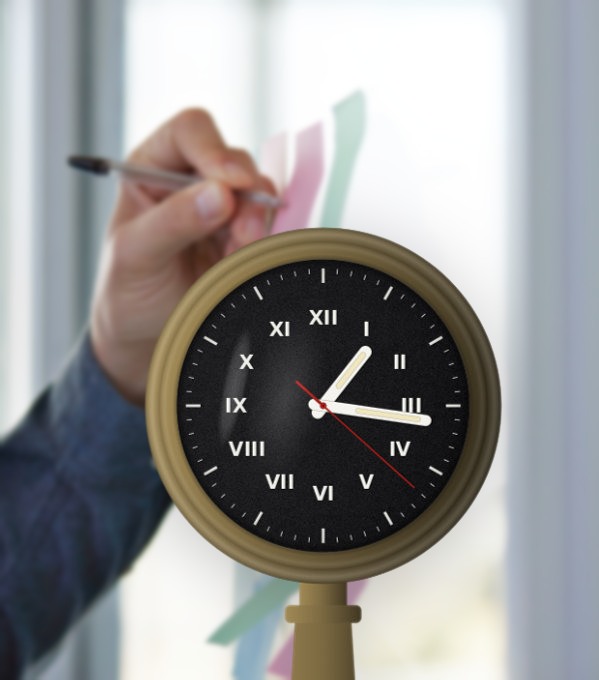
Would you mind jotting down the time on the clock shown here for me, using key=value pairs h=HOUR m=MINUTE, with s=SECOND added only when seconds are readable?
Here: h=1 m=16 s=22
